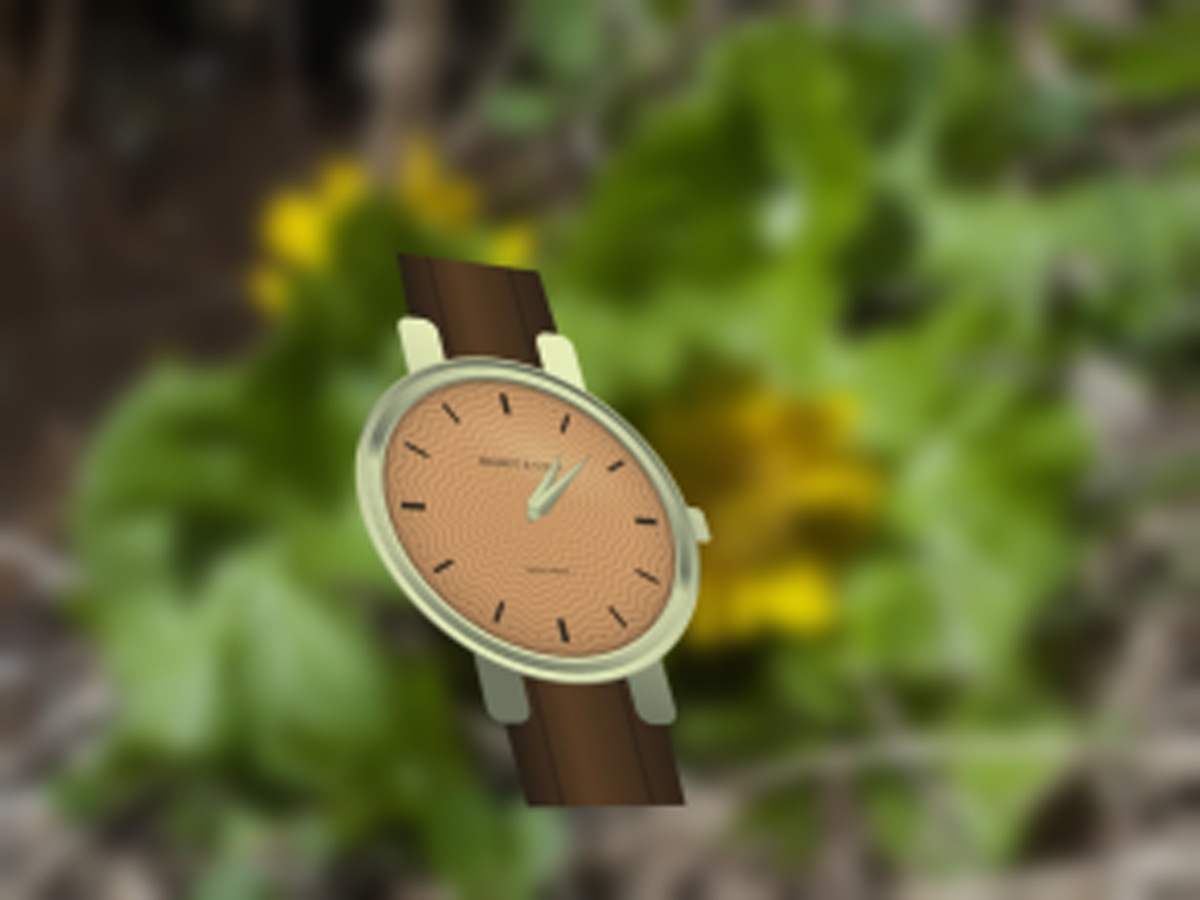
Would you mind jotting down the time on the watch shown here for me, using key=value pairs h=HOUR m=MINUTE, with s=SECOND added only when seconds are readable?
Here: h=1 m=8
